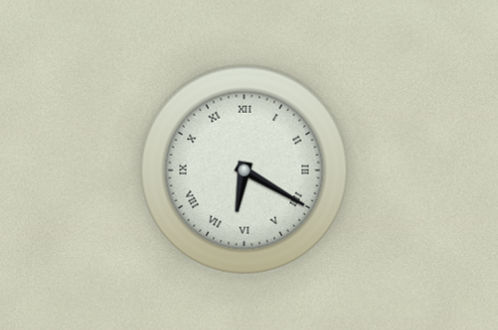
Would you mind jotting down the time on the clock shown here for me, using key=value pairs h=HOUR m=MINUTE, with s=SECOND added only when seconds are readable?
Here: h=6 m=20
